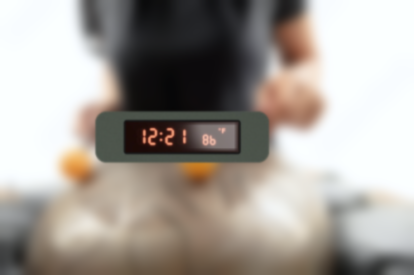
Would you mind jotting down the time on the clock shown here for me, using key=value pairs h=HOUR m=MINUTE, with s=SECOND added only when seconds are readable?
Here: h=12 m=21
